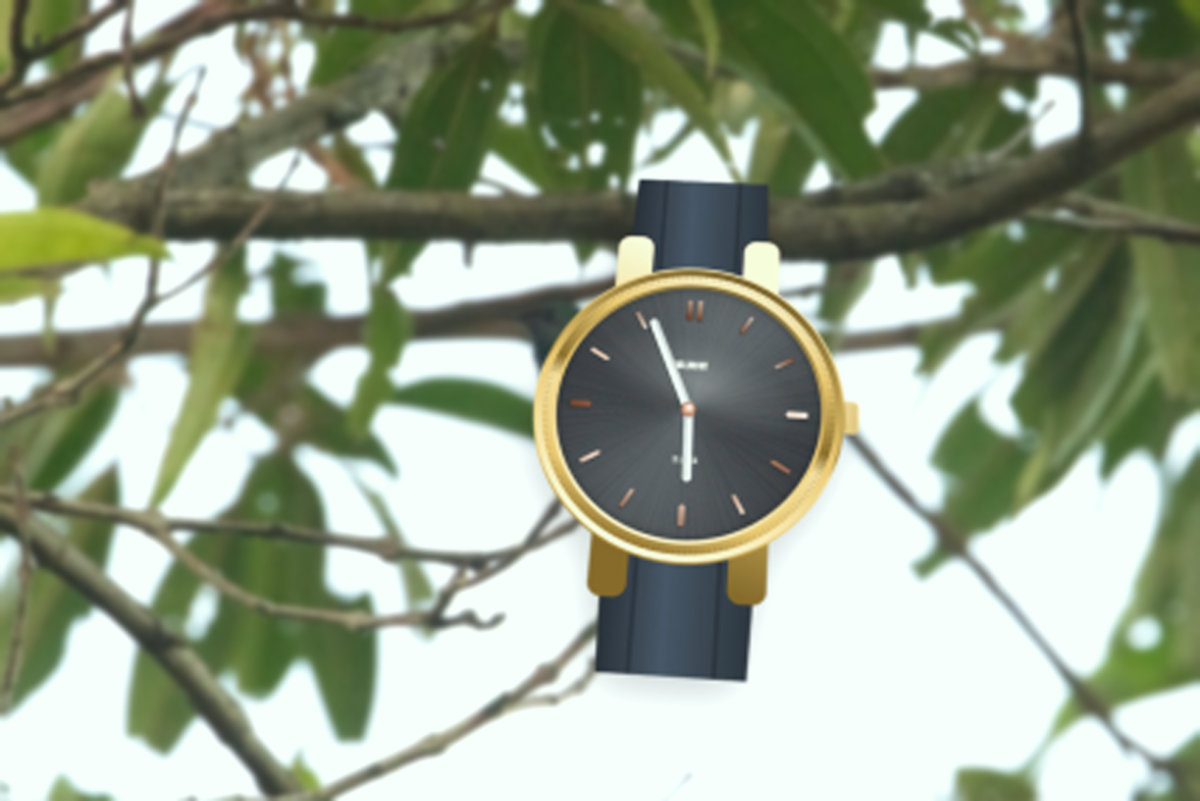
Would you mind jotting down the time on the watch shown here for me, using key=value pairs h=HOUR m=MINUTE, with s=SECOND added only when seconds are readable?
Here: h=5 m=56
